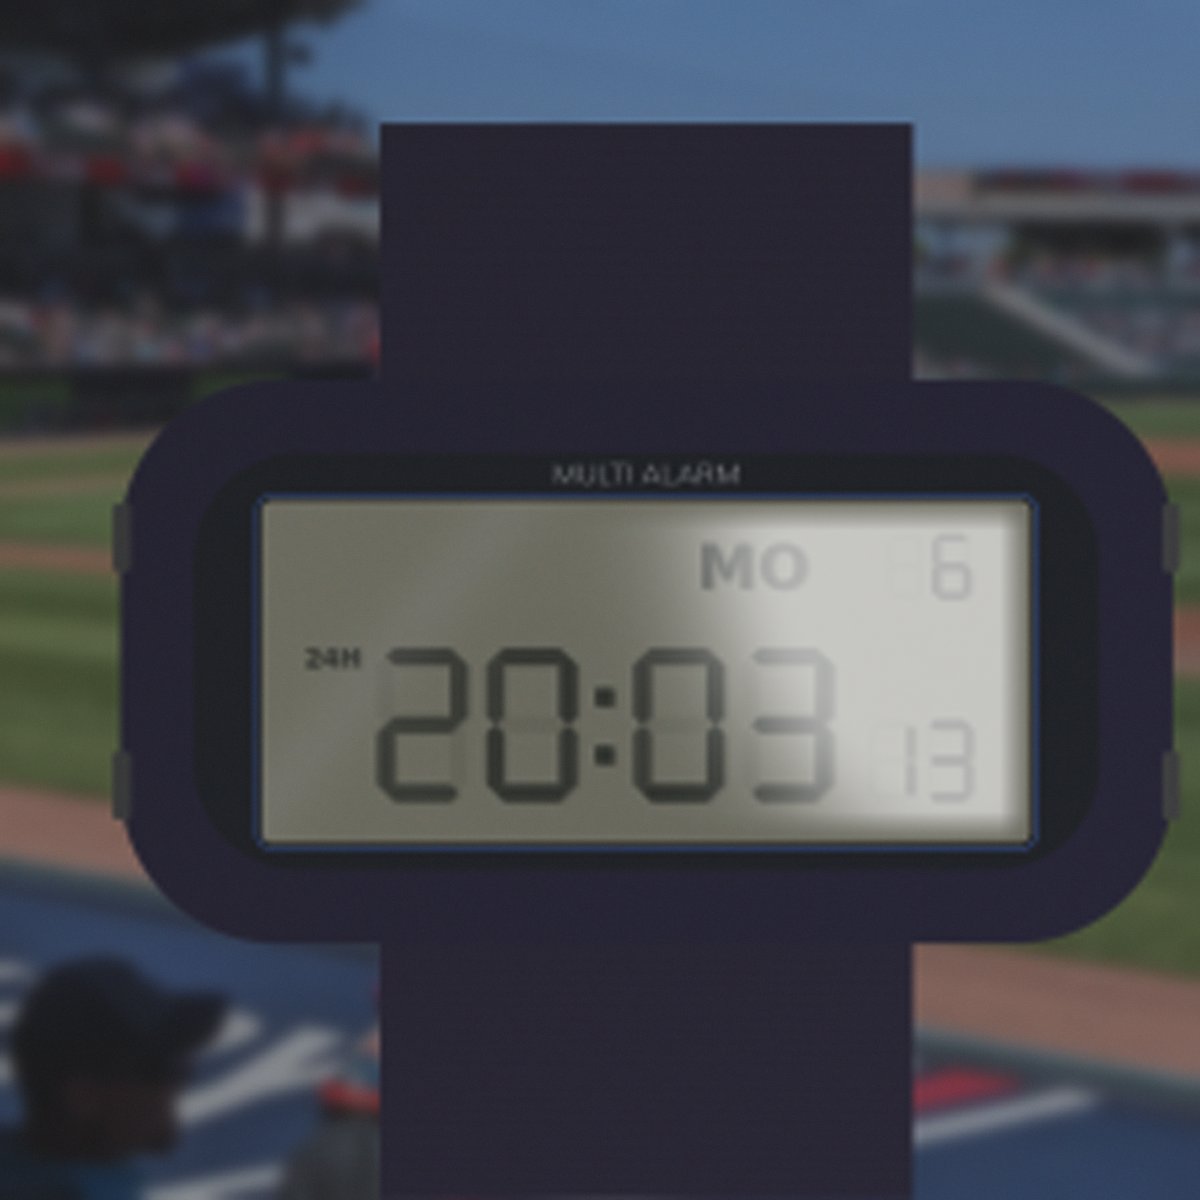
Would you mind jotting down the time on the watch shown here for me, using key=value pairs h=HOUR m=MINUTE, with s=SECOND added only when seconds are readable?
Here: h=20 m=3 s=13
